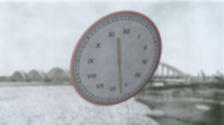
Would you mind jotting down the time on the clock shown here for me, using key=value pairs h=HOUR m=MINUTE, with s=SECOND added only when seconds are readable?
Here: h=11 m=27
